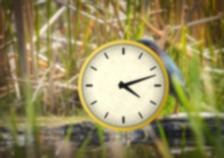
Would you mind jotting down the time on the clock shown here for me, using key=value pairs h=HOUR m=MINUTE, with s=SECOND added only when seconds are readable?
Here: h=4 m=12
